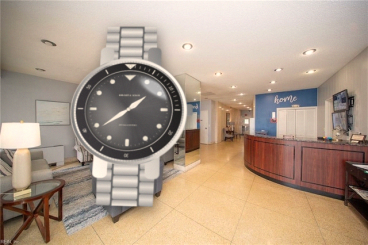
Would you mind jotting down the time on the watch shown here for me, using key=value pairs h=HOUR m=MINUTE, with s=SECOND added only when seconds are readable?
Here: h=1 m=39
